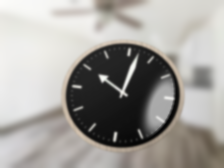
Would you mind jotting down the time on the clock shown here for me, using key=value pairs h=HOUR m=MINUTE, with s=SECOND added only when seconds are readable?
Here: h=10 m=2
